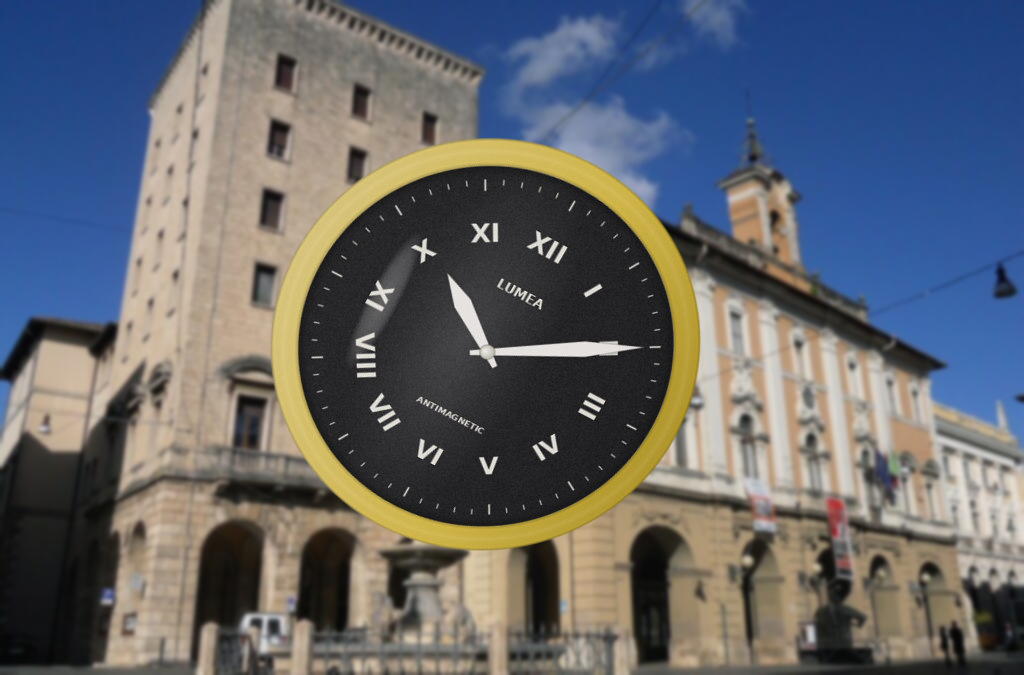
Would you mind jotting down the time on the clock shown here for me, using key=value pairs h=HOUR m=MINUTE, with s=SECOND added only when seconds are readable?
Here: h=10 m=10
